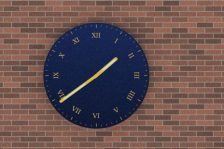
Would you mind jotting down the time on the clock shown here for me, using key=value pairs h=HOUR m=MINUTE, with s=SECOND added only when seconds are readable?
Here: h=1 m=39
